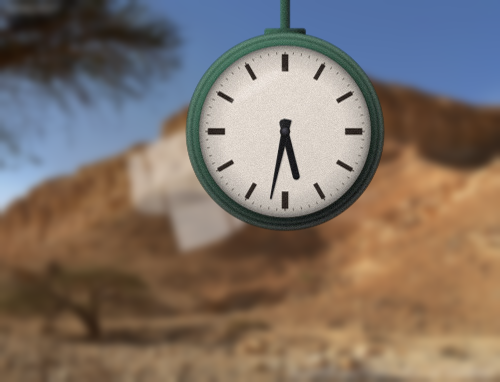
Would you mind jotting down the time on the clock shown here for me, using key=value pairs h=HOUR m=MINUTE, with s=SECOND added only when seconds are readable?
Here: h=5 m=32
